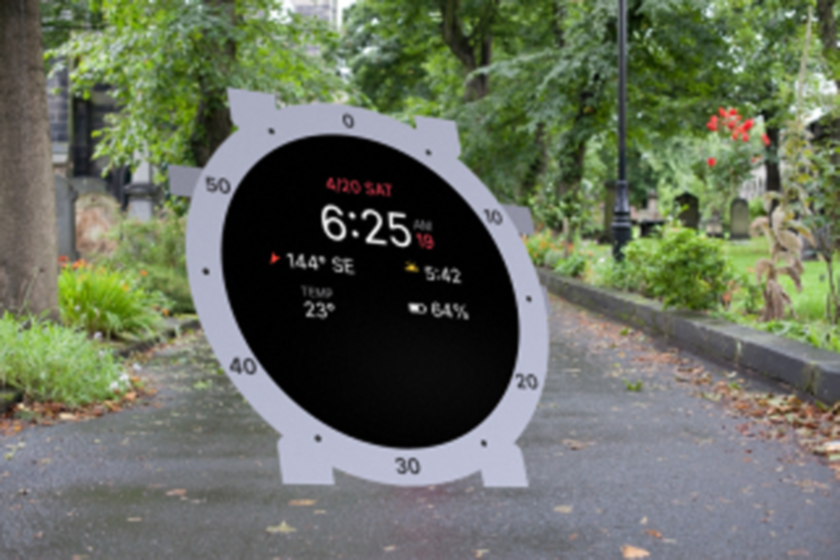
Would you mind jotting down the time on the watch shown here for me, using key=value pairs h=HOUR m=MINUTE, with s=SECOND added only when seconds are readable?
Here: h=6 m=25
